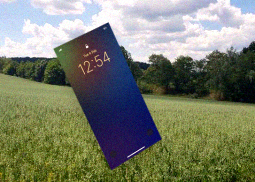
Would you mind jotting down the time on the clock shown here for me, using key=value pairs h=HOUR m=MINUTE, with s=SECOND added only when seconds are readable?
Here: h=12 m=54
